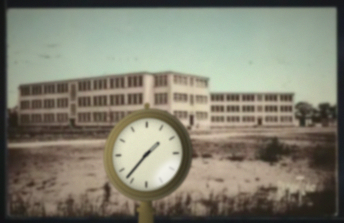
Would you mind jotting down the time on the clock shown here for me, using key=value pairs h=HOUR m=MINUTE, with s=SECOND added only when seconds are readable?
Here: h=1 m=37
